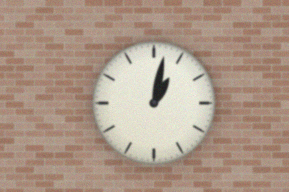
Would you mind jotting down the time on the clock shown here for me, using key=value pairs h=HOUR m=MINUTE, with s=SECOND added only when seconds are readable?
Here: h=1 m=2
